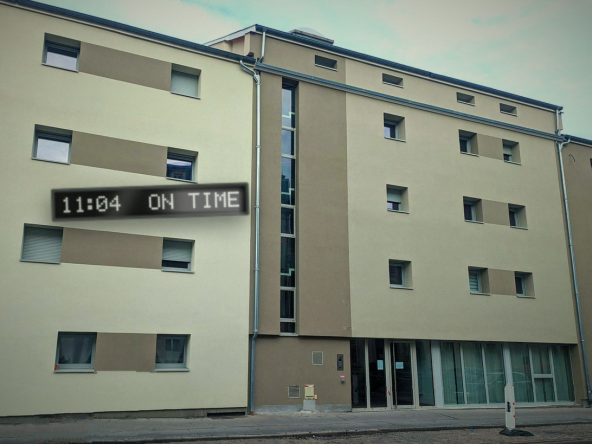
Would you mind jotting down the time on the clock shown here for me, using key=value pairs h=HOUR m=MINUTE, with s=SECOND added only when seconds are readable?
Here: h=11 m=4
